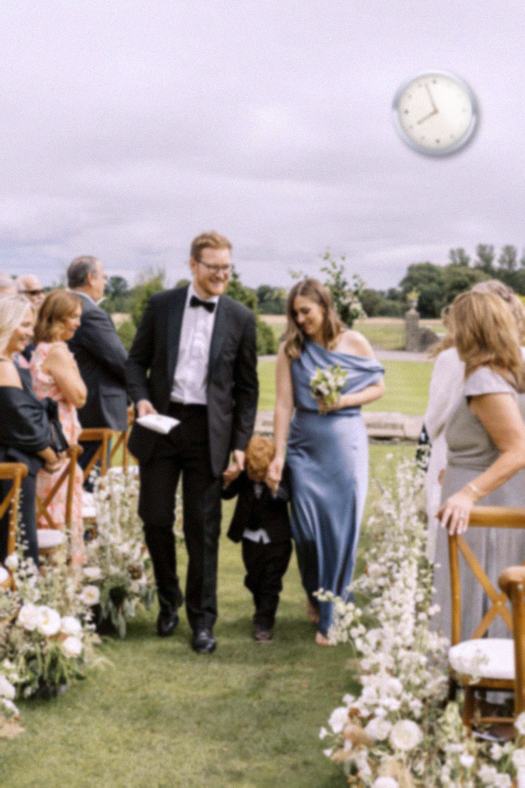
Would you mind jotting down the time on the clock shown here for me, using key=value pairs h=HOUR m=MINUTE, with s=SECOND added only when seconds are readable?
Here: h=7 m=57
